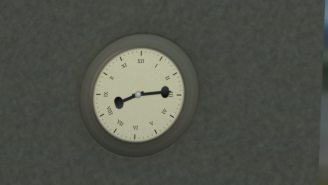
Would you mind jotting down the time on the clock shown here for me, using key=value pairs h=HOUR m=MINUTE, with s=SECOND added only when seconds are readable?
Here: h=8 m=14
